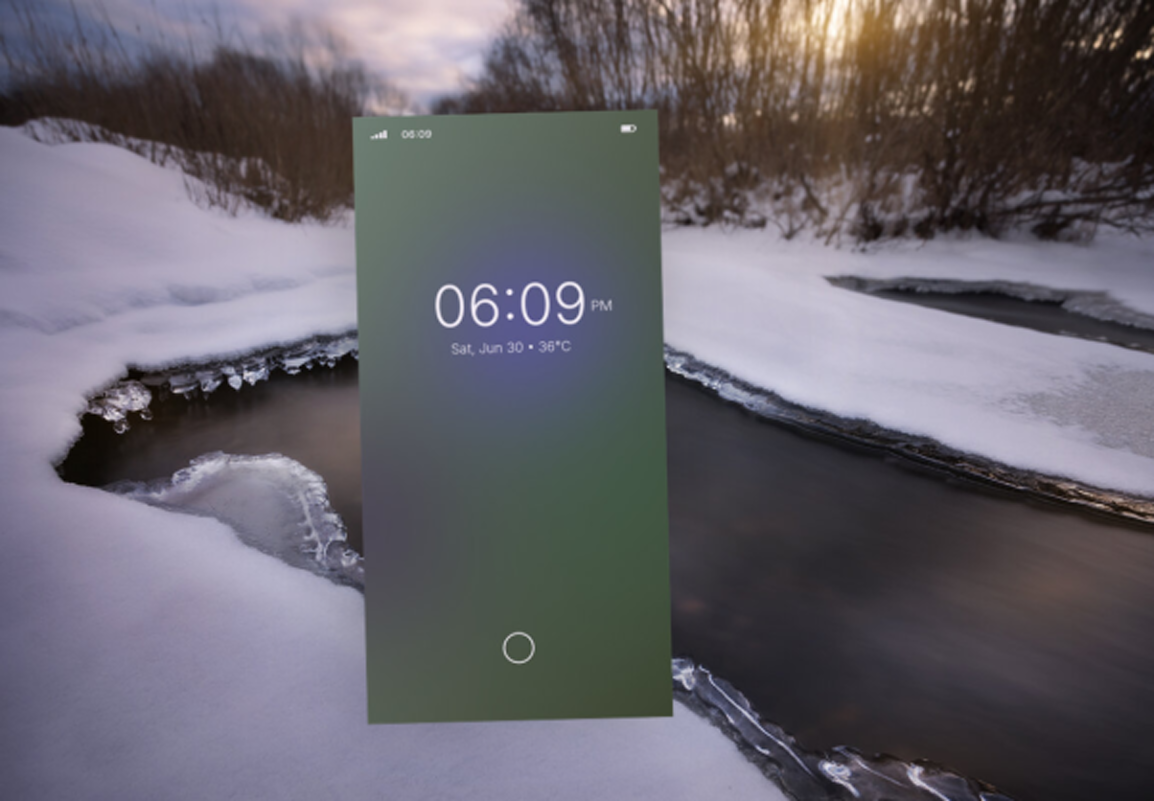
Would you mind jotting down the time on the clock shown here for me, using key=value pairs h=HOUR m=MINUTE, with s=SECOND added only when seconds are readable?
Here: h=6 m=9
